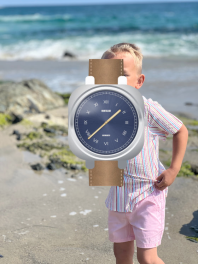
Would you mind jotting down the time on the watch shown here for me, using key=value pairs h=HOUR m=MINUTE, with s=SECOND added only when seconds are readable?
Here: h=1 m=38
